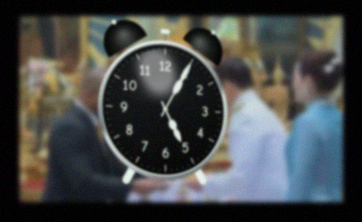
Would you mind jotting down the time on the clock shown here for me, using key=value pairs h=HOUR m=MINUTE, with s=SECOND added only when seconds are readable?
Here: h=5 m=5
